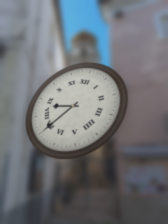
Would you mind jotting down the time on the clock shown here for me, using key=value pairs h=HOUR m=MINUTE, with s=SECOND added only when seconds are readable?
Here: h=8 m=35
